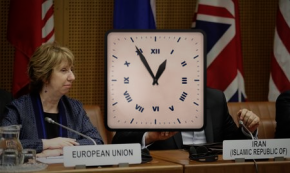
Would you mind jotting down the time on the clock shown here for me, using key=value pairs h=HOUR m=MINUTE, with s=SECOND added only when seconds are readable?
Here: h=12 m=55
